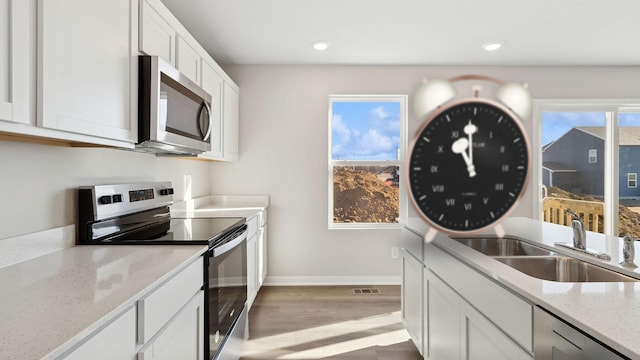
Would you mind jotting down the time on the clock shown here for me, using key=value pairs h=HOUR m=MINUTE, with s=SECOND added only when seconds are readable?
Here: h=10 m=59
